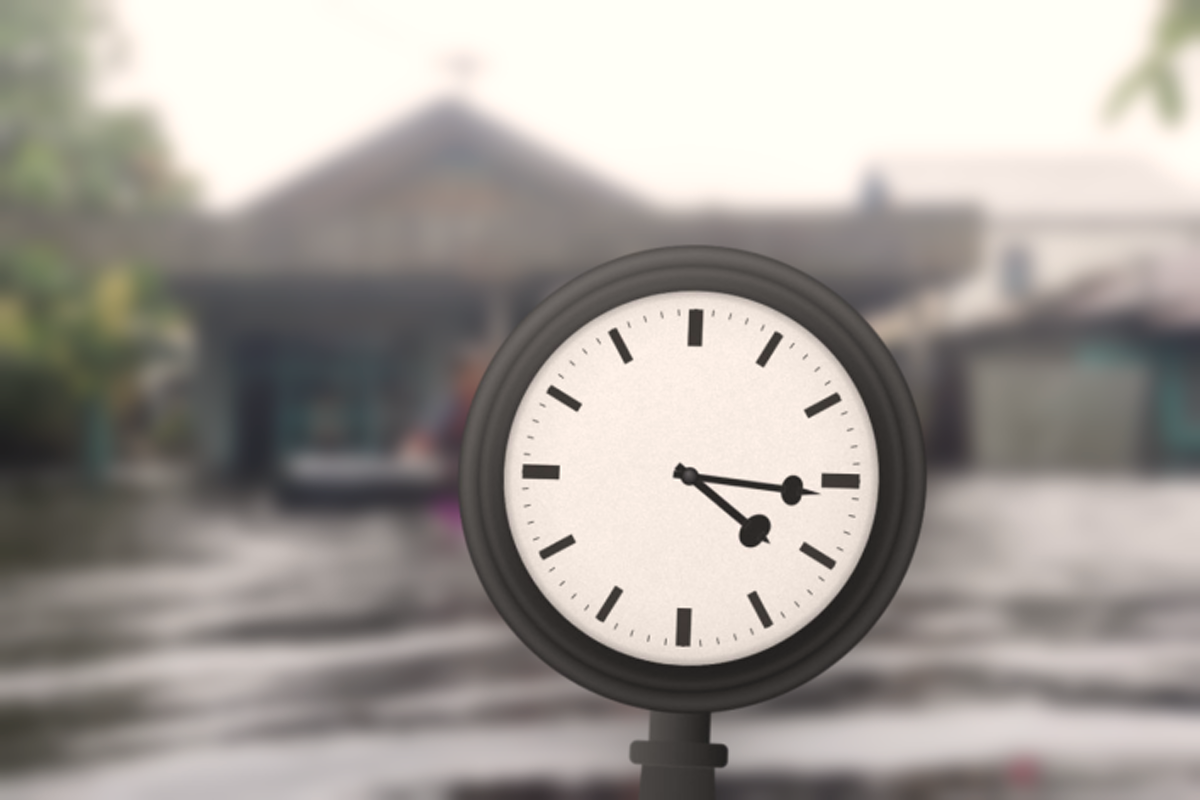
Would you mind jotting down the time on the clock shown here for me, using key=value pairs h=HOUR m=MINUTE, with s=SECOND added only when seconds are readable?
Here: h=4 m=16
